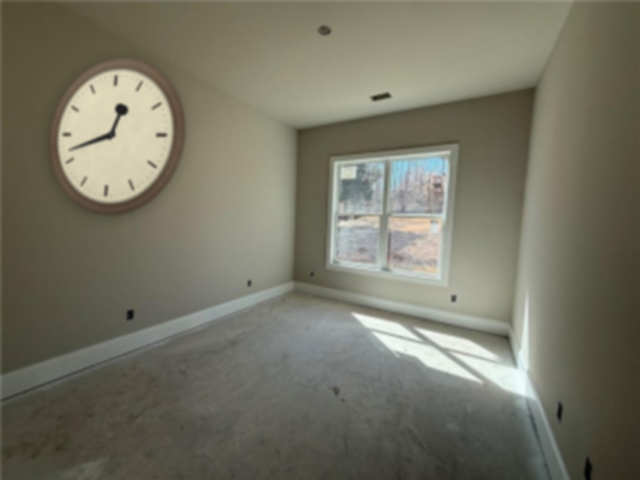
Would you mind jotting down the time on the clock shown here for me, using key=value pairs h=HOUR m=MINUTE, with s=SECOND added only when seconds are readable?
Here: h=12 m=42
